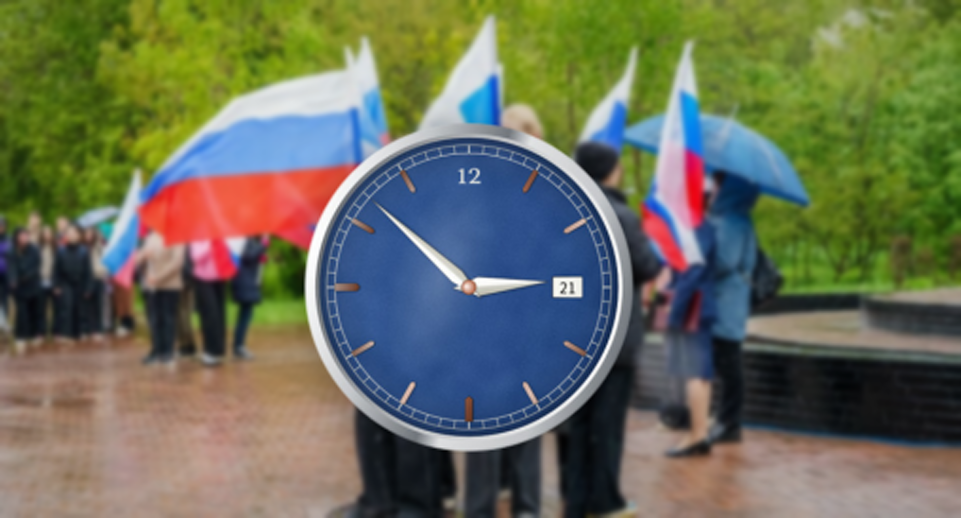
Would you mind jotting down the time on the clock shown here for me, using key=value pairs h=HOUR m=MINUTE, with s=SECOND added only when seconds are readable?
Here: h=2 m=52
